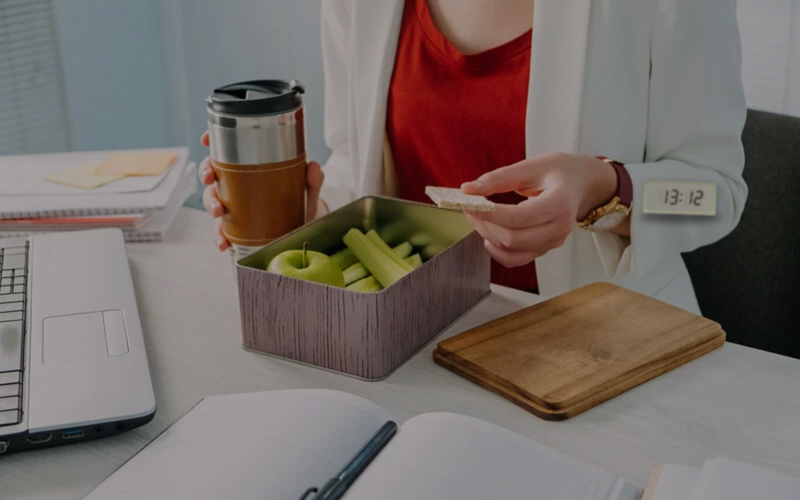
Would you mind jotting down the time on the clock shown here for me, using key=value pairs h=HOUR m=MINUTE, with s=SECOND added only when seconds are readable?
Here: h=13 m=12
